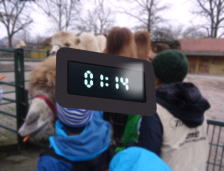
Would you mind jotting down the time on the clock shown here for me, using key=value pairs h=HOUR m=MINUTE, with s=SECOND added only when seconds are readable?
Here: h=1 m=14
